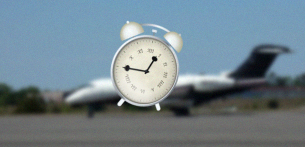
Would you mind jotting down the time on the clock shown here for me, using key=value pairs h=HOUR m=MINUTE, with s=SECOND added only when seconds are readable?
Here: h=12 m=45
